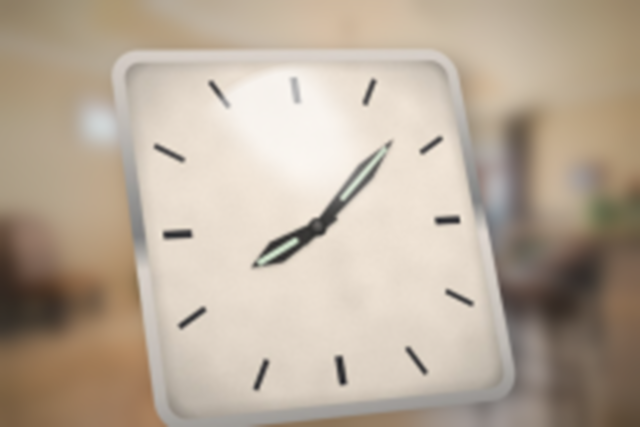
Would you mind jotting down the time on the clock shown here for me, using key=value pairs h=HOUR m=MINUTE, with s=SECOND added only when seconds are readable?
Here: h=8 m=8
